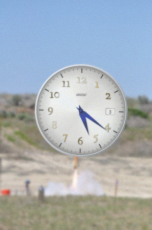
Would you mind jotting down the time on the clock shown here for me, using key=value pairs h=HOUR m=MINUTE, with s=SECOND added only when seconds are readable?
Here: h=5 m=21
